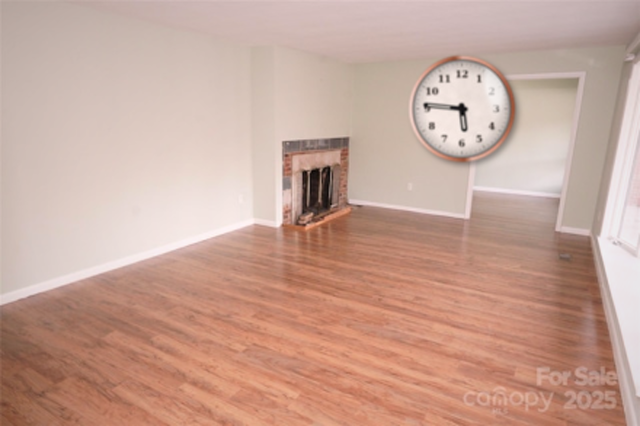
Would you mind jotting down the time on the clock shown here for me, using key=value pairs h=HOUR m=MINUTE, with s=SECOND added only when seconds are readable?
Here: h=5 m=46
